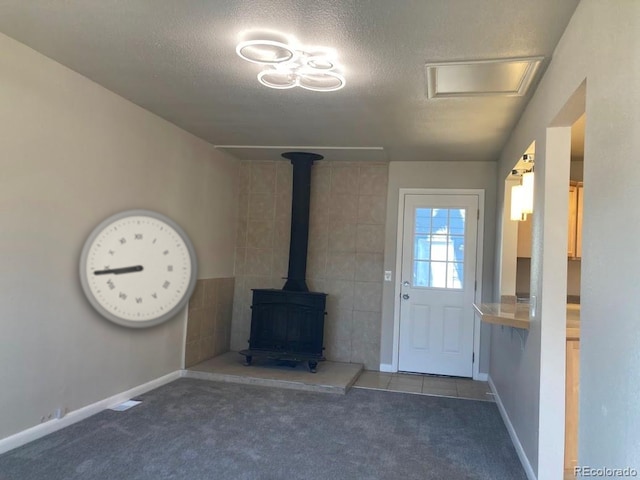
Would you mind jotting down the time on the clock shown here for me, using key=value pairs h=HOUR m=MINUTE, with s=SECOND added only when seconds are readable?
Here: h=8 m=44
